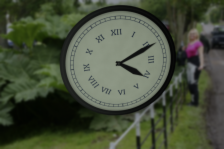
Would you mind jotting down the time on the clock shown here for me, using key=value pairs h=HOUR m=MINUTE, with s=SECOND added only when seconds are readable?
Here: h=4 m=11
